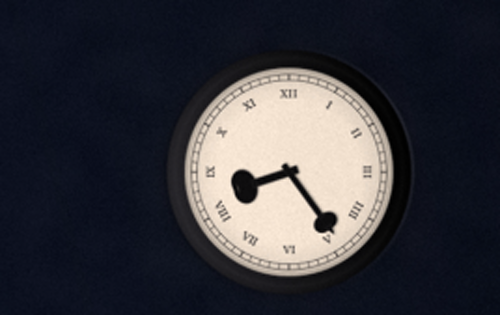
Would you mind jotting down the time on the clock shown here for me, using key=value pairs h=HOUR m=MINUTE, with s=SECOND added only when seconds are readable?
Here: h=8 m=24
